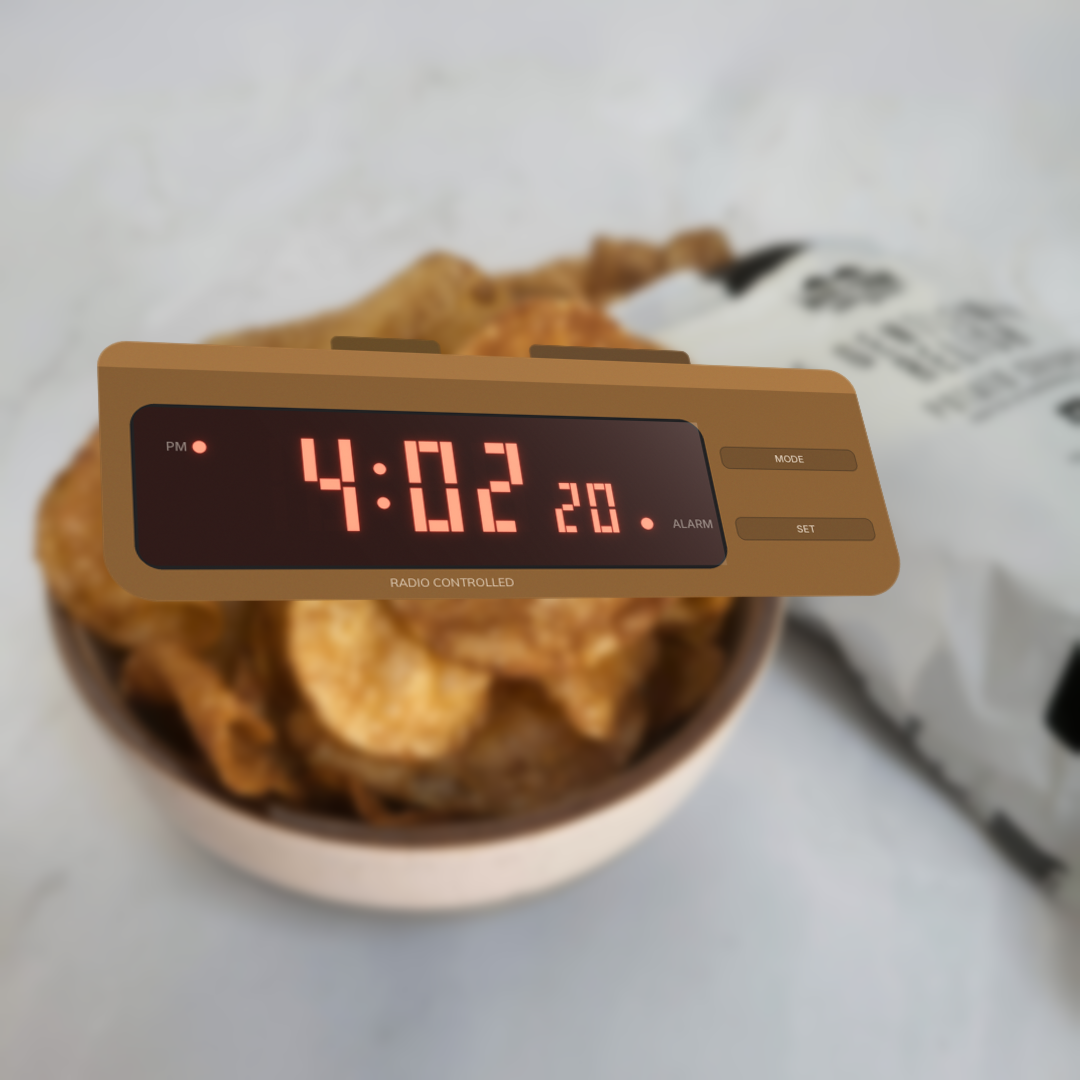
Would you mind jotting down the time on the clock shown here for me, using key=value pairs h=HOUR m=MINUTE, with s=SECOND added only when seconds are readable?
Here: h=4 m=2 s=20
